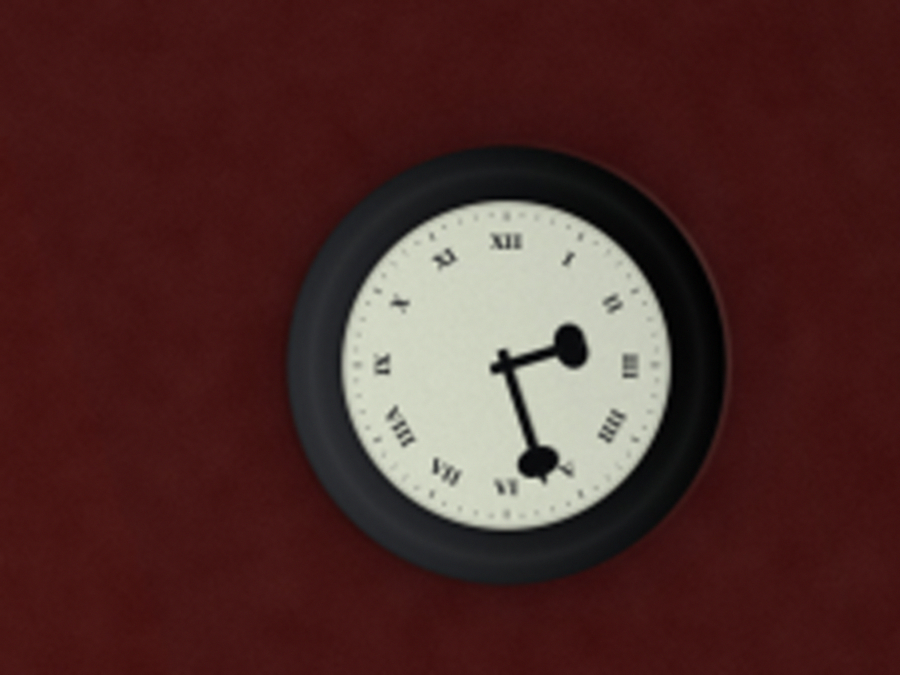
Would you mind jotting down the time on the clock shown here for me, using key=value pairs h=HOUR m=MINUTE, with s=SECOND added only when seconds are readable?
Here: h=2 m=27
